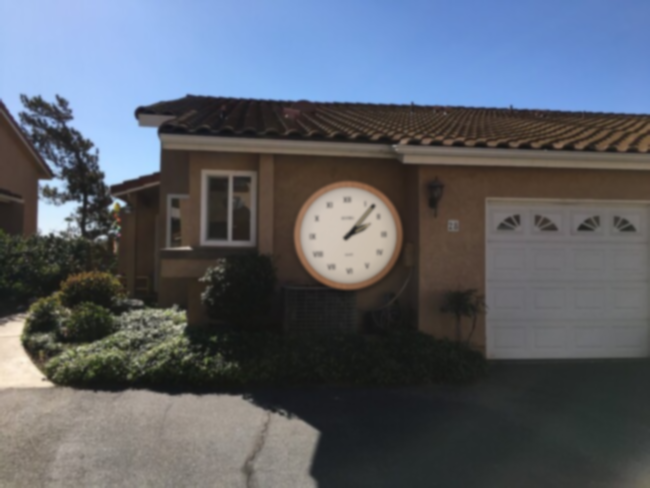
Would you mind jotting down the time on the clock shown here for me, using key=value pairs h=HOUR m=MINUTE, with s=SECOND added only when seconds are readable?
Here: h=2 m=7
